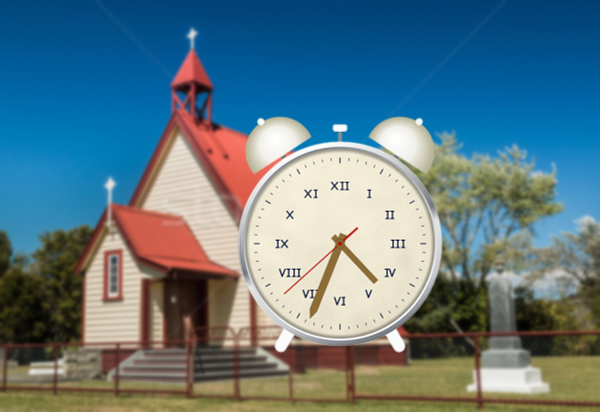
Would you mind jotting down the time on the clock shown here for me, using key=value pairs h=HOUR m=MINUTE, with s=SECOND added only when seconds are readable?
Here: h=4 m=33 s=38
